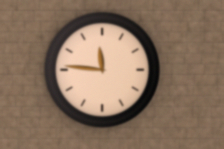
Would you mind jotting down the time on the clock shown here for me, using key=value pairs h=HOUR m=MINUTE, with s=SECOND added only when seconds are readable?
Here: h=11 m=46
